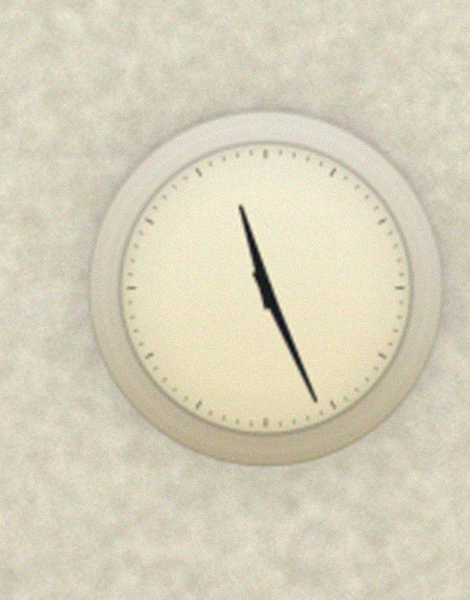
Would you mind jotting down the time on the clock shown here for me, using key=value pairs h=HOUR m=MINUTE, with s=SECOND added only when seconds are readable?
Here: h=11 m=26
